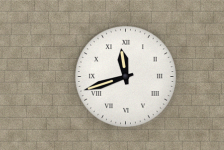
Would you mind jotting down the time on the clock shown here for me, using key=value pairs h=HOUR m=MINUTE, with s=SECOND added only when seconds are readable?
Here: h=11 m=42
